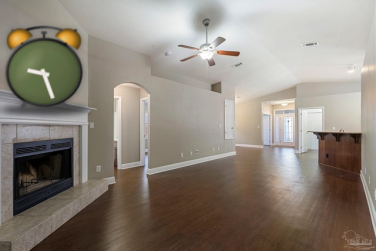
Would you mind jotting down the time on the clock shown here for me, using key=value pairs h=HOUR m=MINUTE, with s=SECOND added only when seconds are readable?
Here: h=9 m=27
